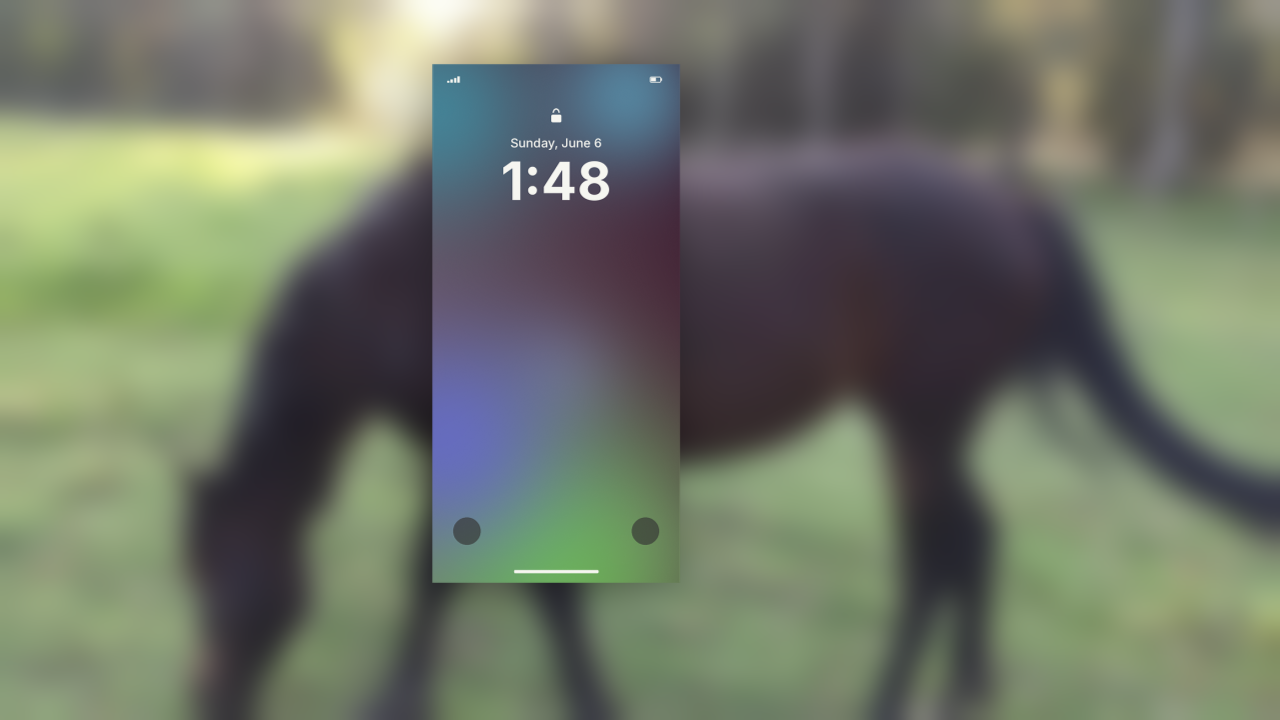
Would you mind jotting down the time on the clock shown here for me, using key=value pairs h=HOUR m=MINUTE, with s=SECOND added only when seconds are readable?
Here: h=1 m=48
